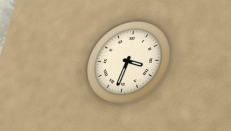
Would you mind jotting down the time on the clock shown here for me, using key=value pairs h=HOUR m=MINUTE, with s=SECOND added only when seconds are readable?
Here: h=3 m=32
